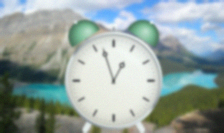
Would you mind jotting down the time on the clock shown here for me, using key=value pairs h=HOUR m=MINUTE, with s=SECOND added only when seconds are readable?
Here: h=12 m=57
